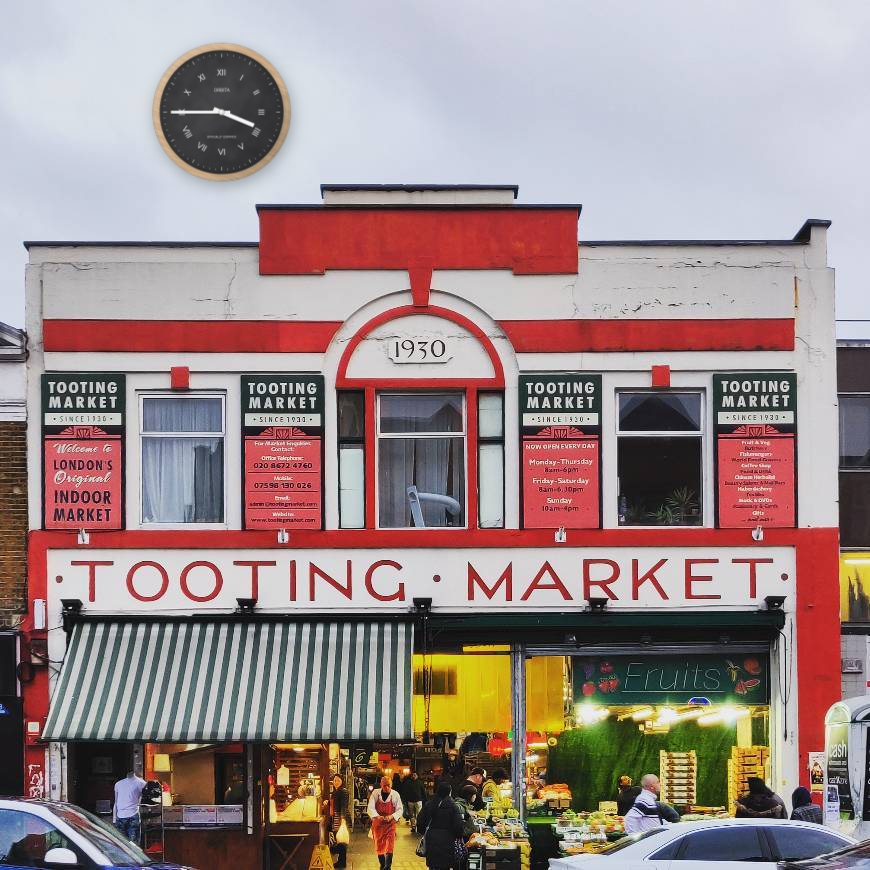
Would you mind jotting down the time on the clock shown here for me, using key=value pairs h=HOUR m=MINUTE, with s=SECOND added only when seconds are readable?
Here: h=3 m=45
